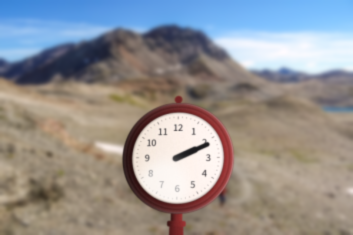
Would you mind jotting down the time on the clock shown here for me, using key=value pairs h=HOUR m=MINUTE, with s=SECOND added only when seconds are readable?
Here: h=2 m=11
